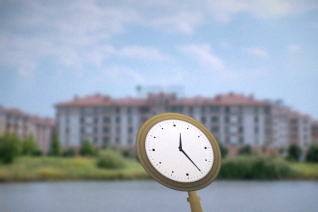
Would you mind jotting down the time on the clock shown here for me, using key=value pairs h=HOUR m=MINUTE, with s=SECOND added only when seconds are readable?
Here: h=12 m=25
